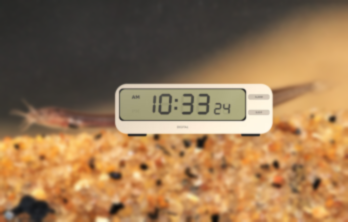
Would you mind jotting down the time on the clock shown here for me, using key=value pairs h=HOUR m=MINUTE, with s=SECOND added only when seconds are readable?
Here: h=10 m=33 s=24
